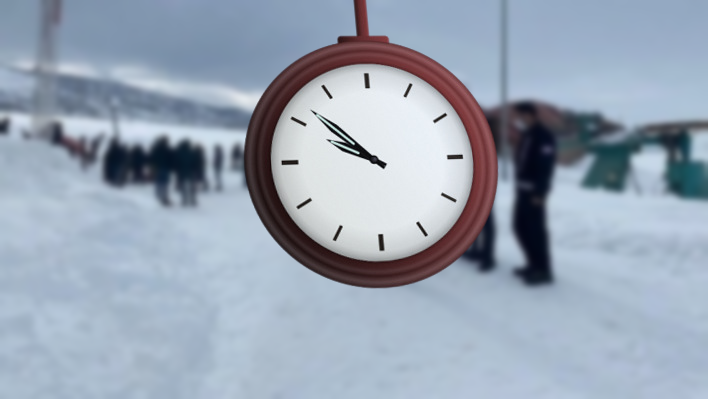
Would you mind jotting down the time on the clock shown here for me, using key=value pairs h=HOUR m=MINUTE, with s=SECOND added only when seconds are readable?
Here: h=9 m=52
